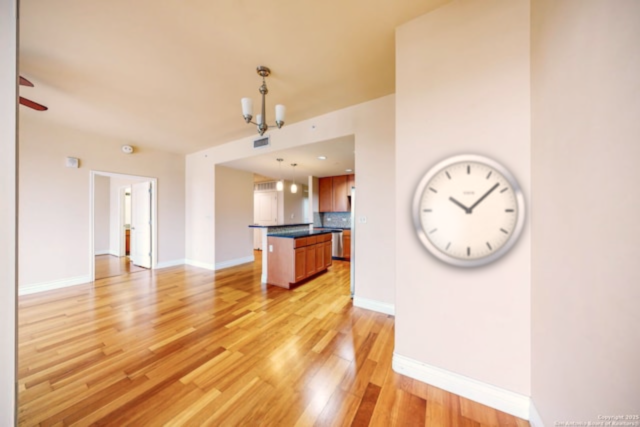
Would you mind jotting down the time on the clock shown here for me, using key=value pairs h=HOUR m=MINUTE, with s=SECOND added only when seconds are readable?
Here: h=10 m=8
